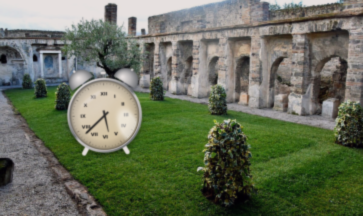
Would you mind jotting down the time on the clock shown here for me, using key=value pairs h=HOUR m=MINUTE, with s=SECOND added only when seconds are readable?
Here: h=5 m=38
